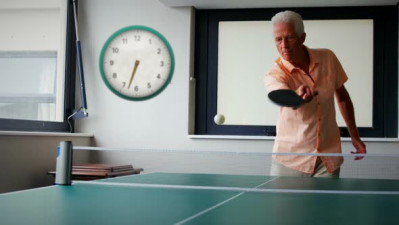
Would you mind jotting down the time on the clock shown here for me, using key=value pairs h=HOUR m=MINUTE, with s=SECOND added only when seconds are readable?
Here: h=6 m=33
